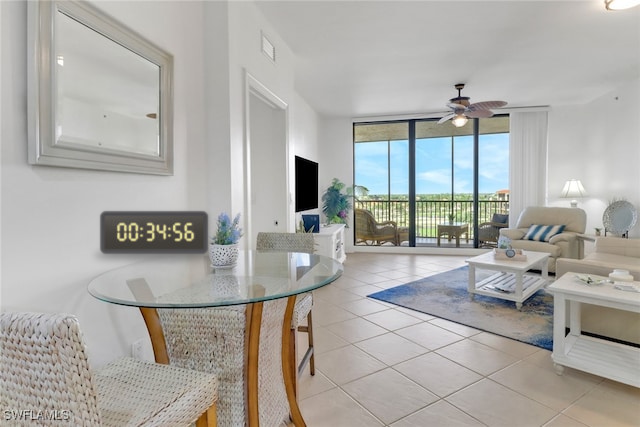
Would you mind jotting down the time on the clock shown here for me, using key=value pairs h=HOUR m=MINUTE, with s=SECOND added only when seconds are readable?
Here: h=0 m=34 s=56
